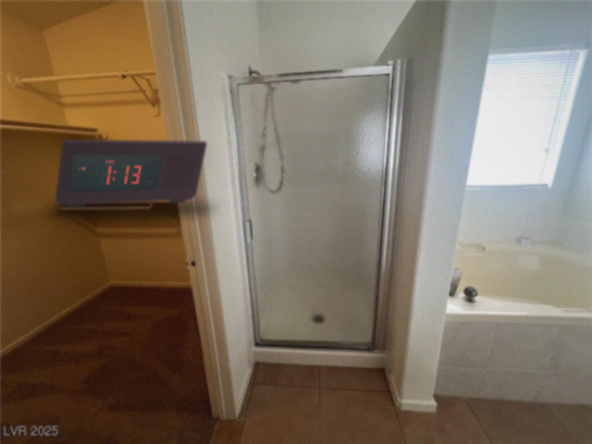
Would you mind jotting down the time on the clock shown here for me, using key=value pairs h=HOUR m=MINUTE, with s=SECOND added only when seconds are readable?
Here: h=1 m=13
